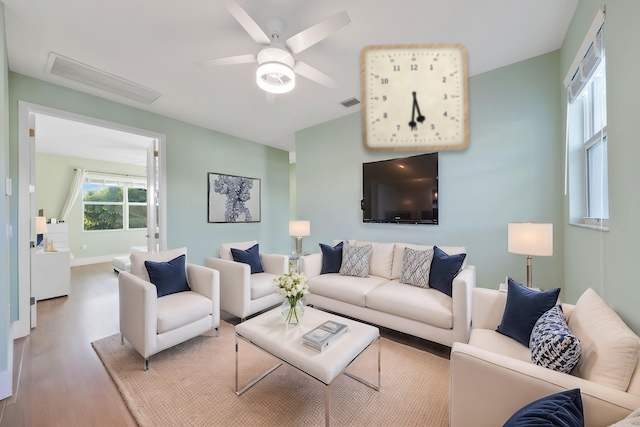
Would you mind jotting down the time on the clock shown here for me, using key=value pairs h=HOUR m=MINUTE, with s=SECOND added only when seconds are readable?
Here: h=5 m=31
